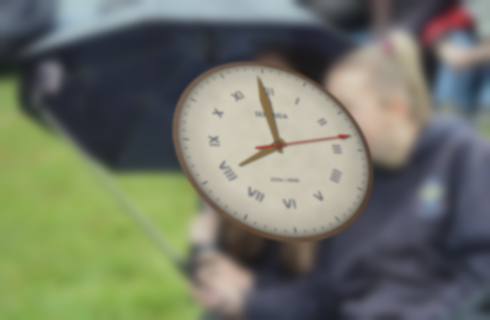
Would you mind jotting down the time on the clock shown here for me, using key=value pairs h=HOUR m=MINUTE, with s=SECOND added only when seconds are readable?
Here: h=7 m=59 s=13
